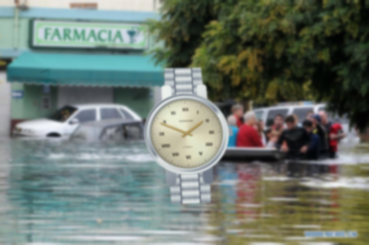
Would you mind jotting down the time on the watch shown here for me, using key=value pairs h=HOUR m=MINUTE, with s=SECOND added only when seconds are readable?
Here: h=1 m=49
